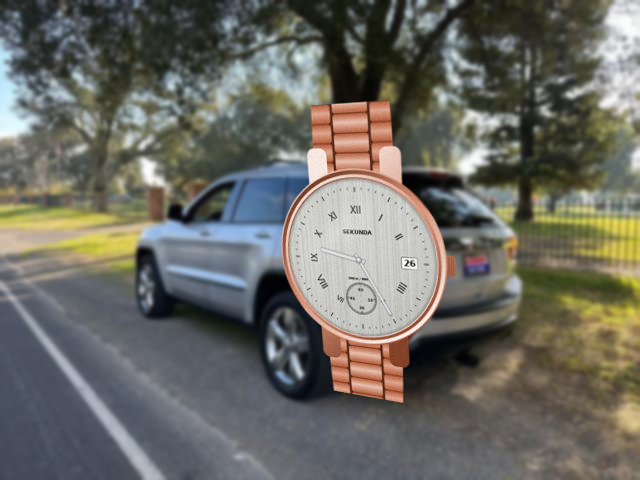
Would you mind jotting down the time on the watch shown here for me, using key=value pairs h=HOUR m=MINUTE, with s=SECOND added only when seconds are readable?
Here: h=9 m=25
